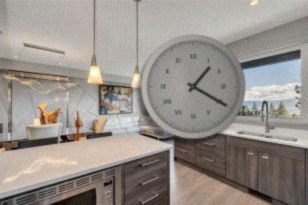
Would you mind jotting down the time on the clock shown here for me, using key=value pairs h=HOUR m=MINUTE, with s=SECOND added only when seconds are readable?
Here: h=1 m=20
